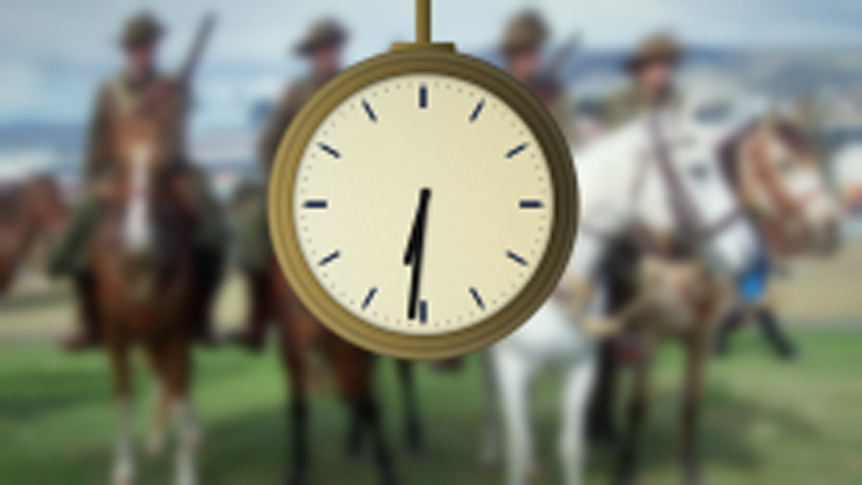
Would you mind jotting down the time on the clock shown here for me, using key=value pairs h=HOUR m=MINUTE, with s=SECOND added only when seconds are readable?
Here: h=6 m=31
